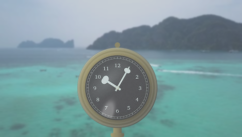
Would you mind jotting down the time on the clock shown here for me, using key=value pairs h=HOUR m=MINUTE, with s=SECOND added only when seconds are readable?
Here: h=10 m=5
